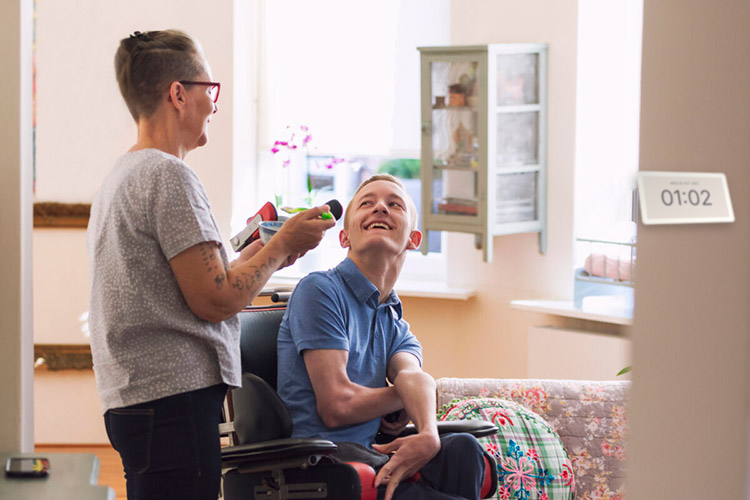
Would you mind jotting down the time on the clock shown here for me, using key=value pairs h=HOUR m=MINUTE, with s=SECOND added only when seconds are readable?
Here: h=1 m=2
